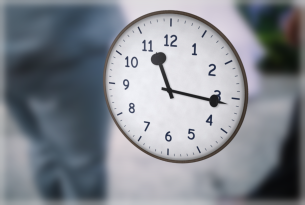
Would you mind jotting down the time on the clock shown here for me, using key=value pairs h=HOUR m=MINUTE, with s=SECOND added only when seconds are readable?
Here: h=11 m=16
